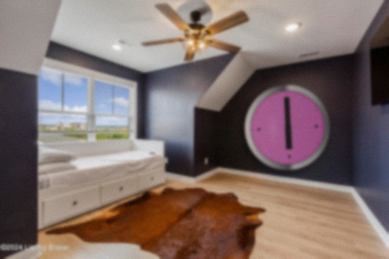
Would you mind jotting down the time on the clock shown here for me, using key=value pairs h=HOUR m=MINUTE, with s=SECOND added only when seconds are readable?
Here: h=6 m=0
